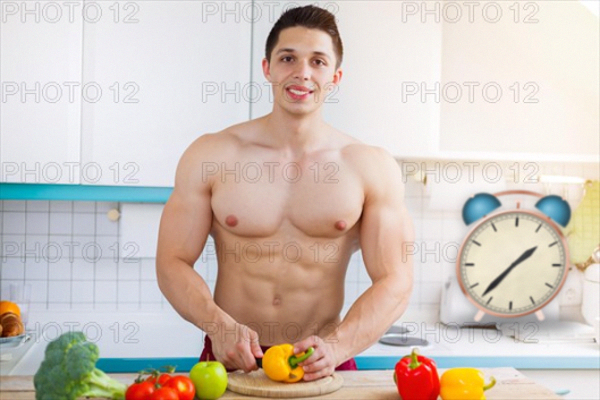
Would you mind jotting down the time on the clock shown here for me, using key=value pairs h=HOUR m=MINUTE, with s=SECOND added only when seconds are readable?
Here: h=1 m=37
